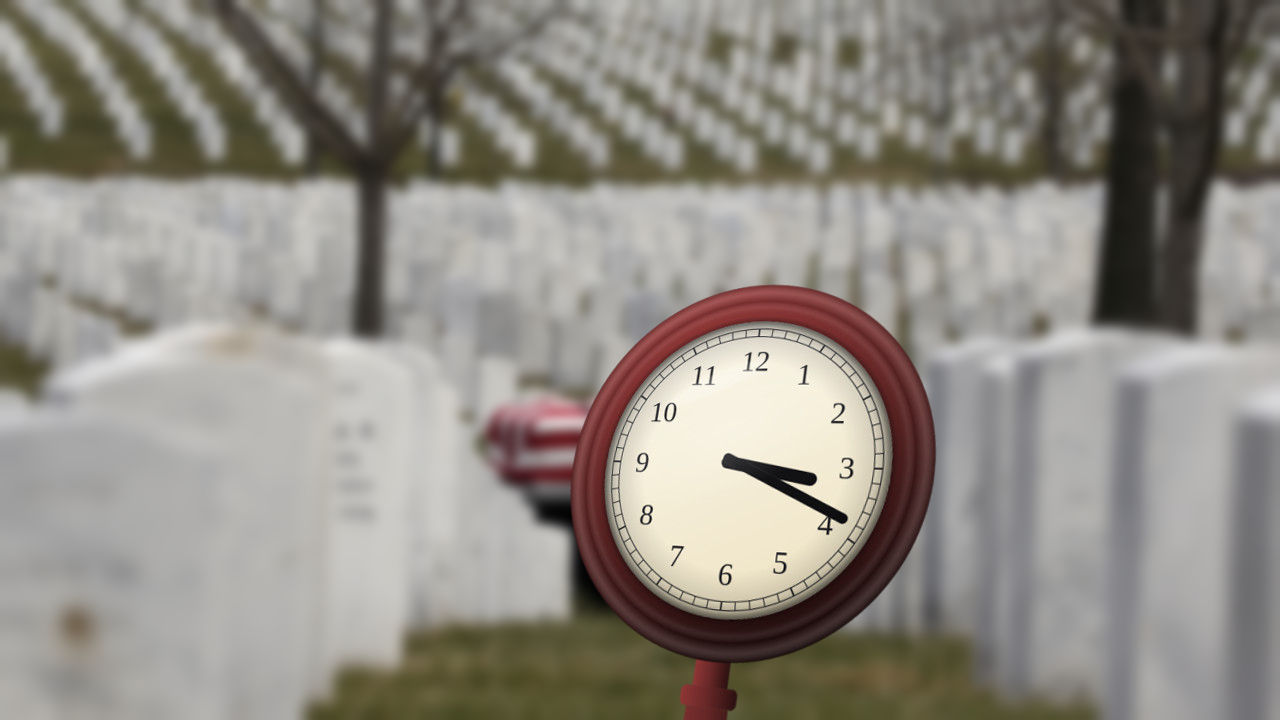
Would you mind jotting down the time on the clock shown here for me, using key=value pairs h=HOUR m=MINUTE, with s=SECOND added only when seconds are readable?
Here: h=3 m=19
